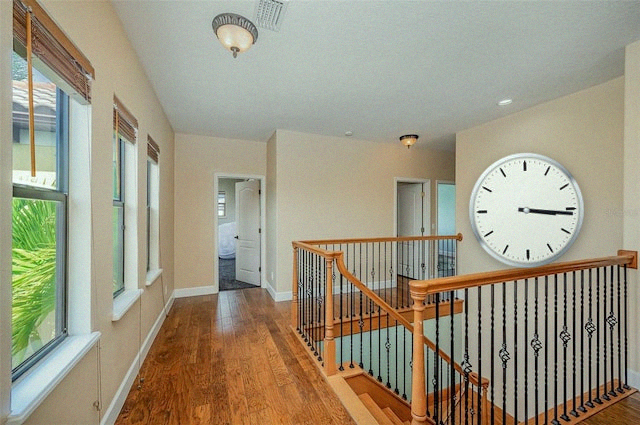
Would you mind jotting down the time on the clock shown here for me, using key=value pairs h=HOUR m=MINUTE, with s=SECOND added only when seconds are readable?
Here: h=3 m=16
